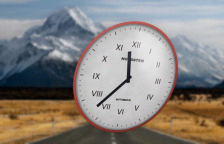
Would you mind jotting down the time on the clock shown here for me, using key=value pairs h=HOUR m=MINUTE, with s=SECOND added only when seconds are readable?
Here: h=11 m=37
